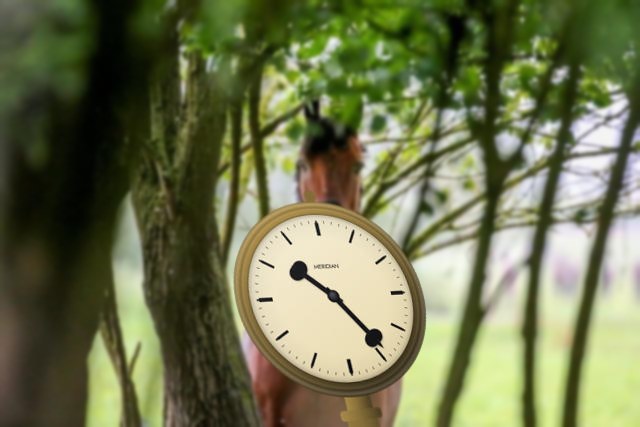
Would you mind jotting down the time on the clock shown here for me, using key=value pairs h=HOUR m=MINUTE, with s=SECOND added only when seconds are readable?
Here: h=10 m=24
